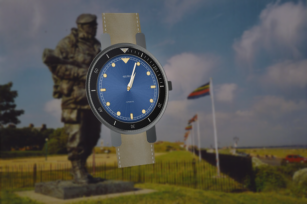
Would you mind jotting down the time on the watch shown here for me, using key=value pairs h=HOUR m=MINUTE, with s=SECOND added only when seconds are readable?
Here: h=1 m=4
